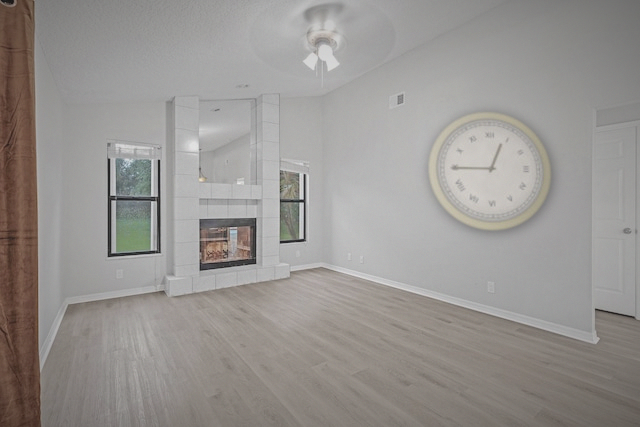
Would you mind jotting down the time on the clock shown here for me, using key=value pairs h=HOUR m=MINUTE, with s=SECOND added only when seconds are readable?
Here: h=12 m=45
